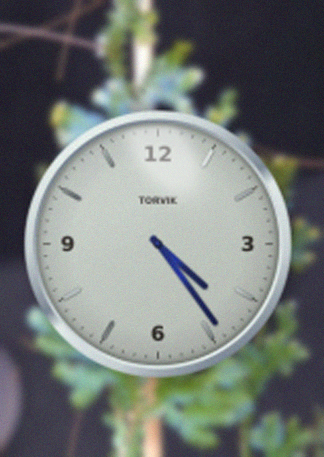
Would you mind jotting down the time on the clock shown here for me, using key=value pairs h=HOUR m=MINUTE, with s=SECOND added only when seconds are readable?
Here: h=4 m=24
